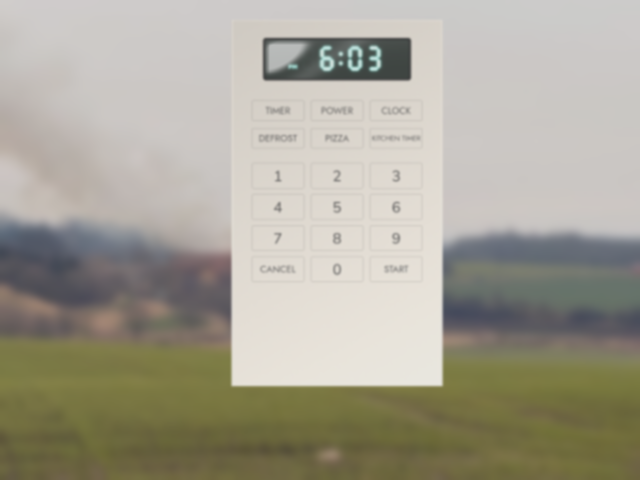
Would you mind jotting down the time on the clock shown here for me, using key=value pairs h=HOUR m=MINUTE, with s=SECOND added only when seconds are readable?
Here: h=6 m=3
